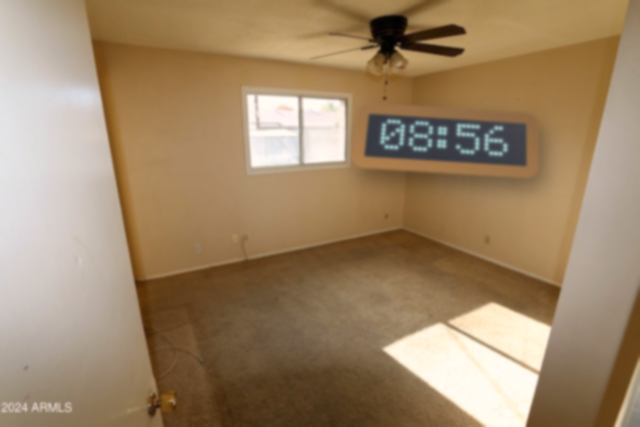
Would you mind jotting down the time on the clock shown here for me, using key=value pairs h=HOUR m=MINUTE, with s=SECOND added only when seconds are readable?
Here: h=8 m=56
